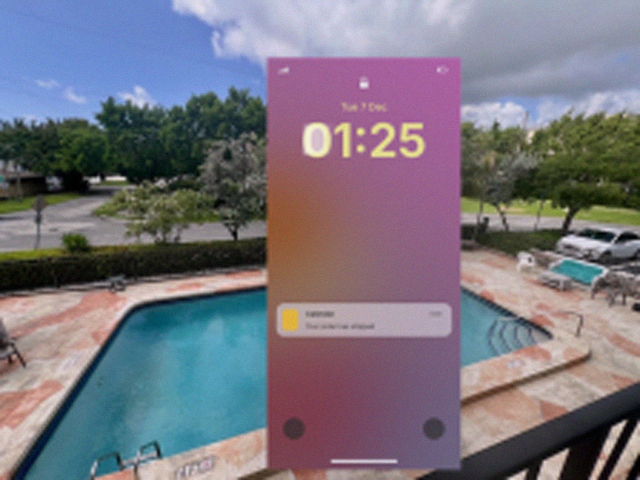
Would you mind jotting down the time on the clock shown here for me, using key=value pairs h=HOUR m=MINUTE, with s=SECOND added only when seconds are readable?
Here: h=1 m=25
